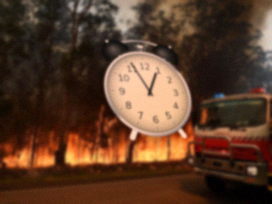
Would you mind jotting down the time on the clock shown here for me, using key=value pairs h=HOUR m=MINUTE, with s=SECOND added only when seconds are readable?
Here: h=12 m=56
